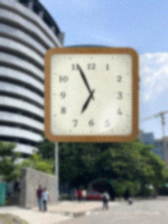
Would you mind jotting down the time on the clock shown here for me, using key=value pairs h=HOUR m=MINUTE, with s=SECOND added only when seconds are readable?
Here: h=6 m=56
